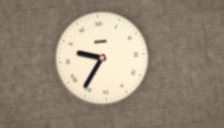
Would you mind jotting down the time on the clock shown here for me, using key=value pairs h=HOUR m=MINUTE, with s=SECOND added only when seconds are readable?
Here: h=9 m=36
